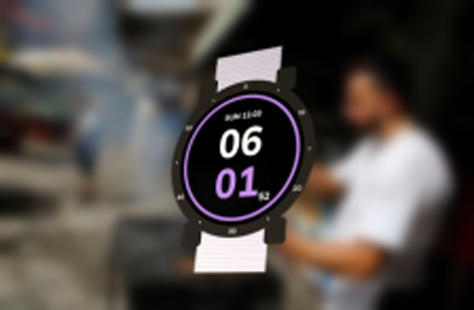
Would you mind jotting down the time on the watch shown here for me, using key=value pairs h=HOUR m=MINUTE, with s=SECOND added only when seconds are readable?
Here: h=6 m=1
